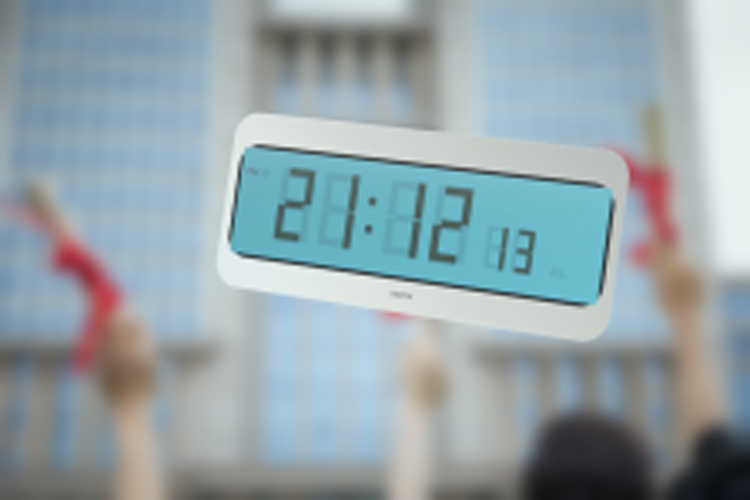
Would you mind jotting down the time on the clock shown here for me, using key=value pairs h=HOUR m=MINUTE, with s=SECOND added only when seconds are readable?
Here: h=21 m=12 s=13
